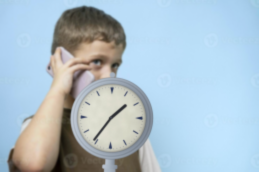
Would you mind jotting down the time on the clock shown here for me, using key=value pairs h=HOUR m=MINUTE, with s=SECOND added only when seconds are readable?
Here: h=1 m=36
